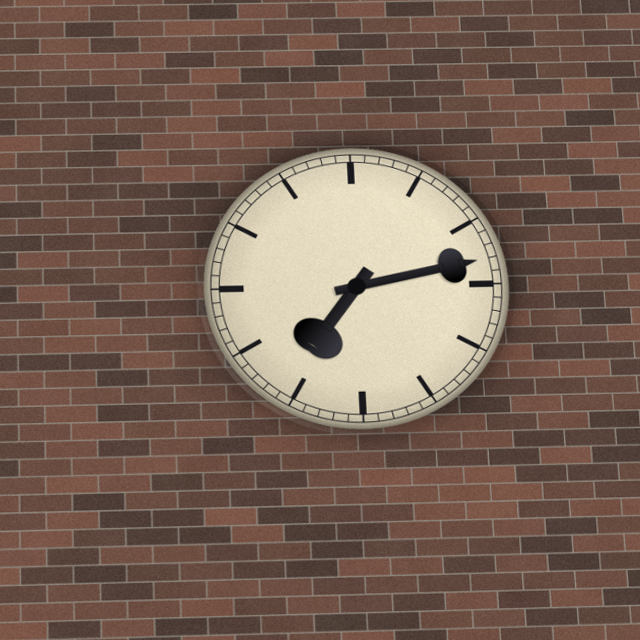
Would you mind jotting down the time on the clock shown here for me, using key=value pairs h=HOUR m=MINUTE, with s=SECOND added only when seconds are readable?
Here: h=7 m=13
